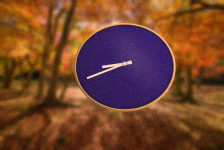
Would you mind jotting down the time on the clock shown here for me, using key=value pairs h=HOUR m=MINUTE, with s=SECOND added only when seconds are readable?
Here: h=8 m=41
